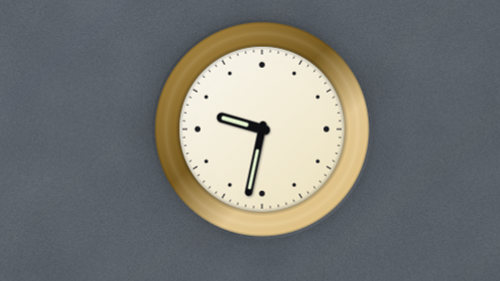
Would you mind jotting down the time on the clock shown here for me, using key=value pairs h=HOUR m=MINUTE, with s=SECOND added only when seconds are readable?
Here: h=9 m=32
